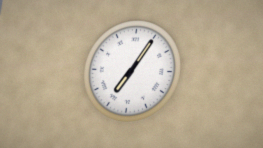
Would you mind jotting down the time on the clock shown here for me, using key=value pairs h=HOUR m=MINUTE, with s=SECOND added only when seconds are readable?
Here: h=7 m=5
